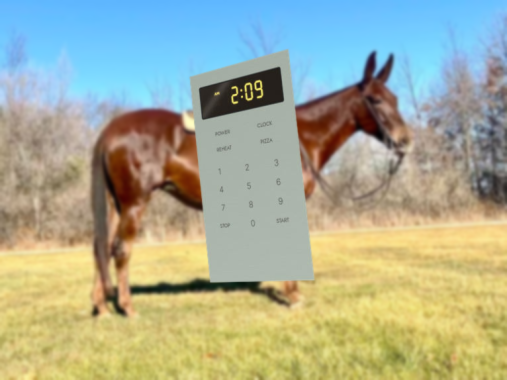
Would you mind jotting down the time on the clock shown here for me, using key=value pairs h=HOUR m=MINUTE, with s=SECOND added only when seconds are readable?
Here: h=2 m=9
